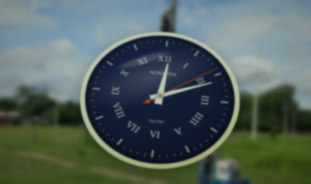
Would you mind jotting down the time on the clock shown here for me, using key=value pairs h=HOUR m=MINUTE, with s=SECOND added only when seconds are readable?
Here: h=12 m=11 s=9
